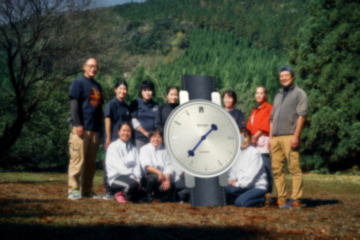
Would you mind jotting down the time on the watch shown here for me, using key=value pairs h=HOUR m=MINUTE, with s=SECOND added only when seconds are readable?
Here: h=1 m=37
